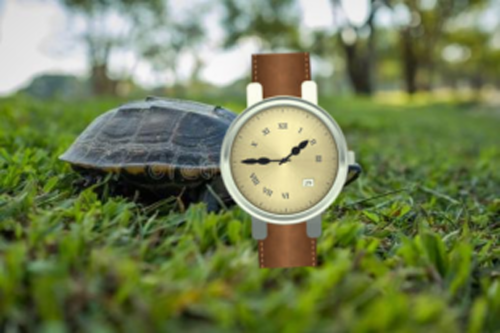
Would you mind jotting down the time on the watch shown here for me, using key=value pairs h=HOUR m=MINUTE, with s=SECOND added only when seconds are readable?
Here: h=1 m=45
